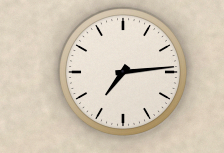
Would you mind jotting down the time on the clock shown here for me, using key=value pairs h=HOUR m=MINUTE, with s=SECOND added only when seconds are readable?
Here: h=7 m=14
